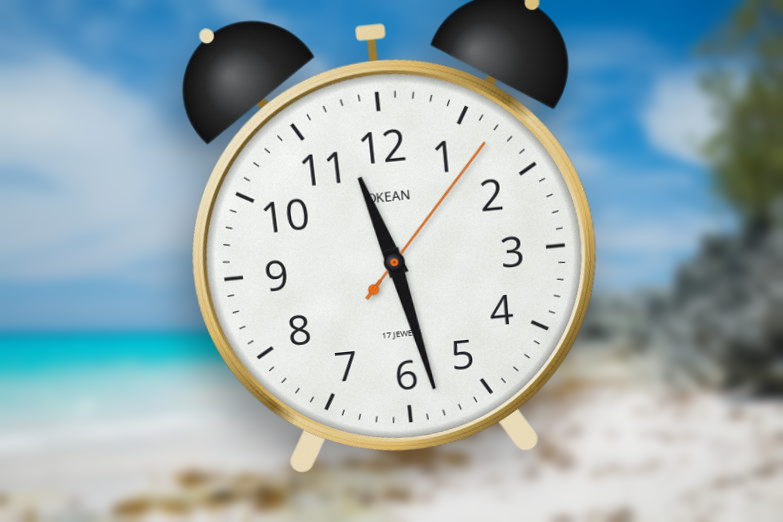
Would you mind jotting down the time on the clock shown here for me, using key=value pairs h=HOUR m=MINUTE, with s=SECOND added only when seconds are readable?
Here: h=11 m=28 s=7
